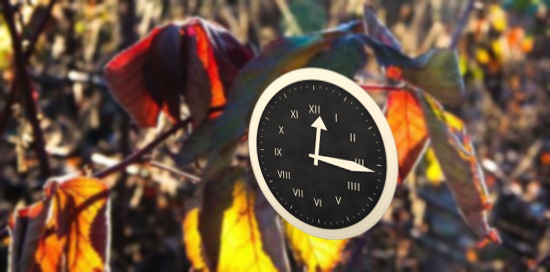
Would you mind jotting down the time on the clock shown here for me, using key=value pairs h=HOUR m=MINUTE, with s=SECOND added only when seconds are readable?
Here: h=12 m=16
